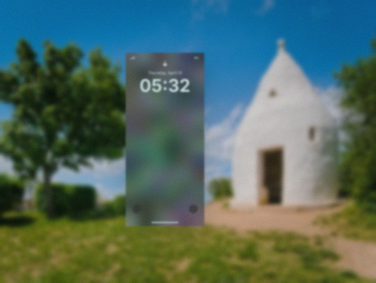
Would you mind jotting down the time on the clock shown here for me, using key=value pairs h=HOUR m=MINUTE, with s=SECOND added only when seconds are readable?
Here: h=5 m=32
